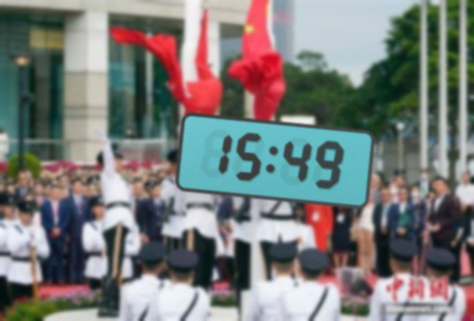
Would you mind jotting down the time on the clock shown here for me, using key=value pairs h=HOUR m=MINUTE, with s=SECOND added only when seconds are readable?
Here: h=15 m=49
